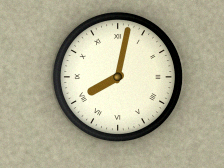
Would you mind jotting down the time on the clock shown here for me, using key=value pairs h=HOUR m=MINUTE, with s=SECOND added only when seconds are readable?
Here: h=8 m=2
